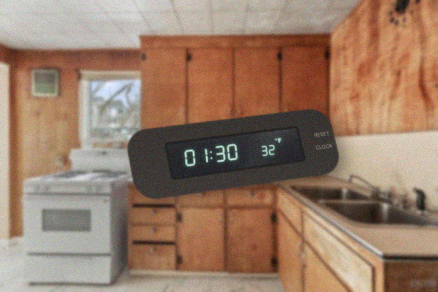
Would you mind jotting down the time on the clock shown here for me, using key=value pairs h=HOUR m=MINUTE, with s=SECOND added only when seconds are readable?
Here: h=1 m=30
